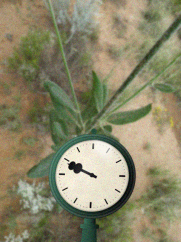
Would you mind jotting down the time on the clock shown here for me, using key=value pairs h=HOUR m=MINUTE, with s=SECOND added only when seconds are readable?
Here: h=9 m=49
